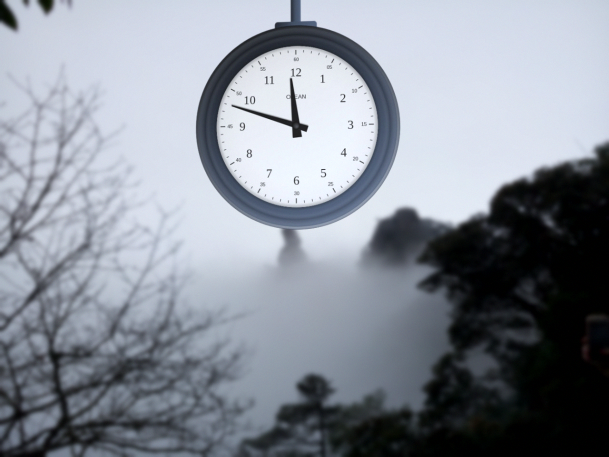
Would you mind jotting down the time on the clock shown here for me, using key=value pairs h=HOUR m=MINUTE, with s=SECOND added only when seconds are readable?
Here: h=11 m=48
